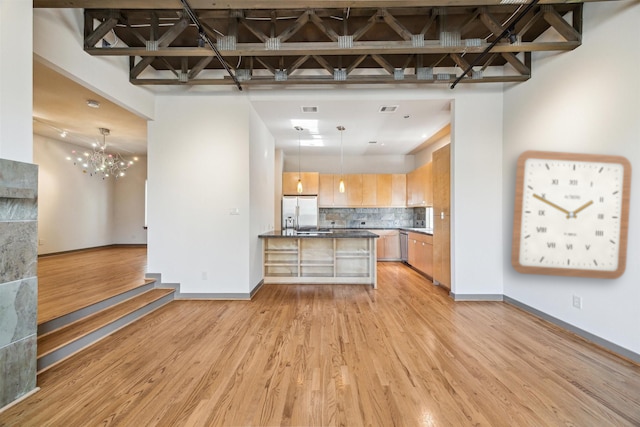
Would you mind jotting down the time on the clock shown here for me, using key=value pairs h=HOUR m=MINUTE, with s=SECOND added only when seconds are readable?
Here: h=1 m=49
